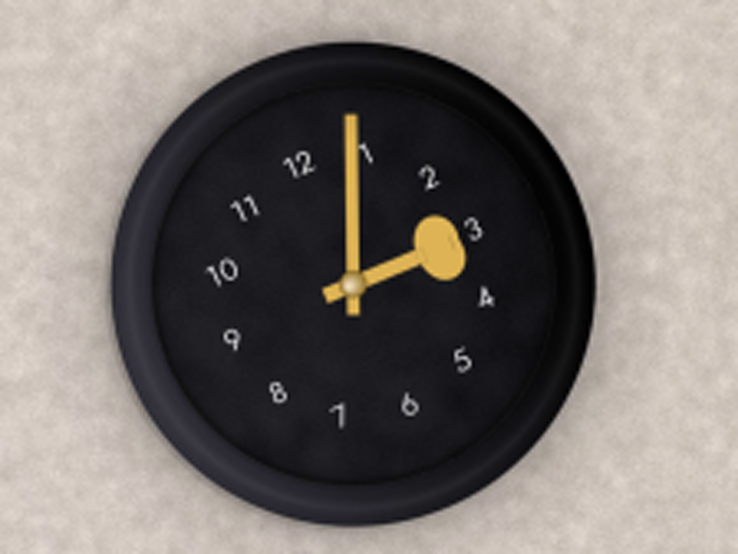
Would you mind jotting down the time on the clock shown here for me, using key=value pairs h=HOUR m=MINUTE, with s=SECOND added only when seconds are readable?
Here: h=3 m=4
